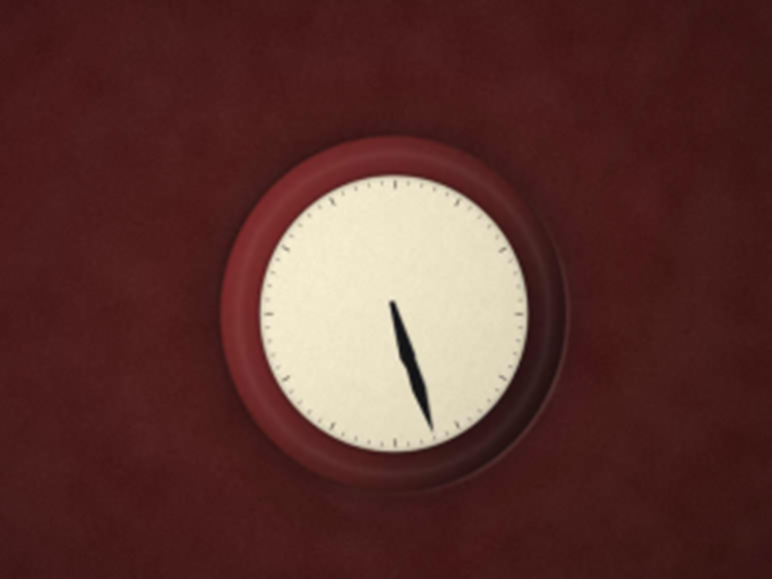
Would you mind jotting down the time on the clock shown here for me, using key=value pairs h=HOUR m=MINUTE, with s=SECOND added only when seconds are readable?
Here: h=5 m=27
